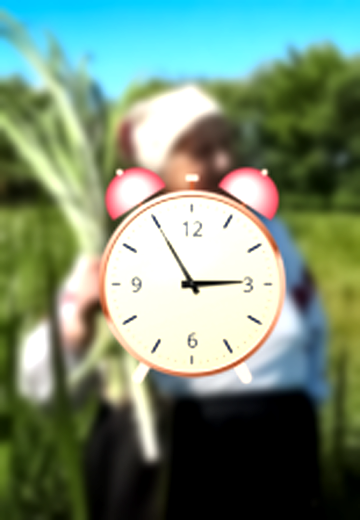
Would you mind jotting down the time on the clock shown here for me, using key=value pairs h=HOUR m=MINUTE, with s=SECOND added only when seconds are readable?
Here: h=2 m=55
